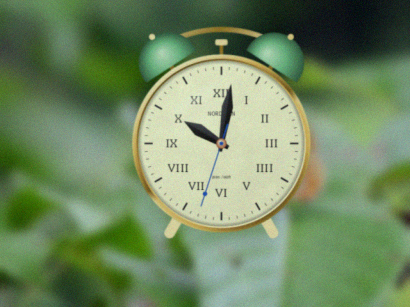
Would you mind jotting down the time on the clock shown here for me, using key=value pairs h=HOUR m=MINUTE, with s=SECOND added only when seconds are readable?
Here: h=10 m=1 s=33
